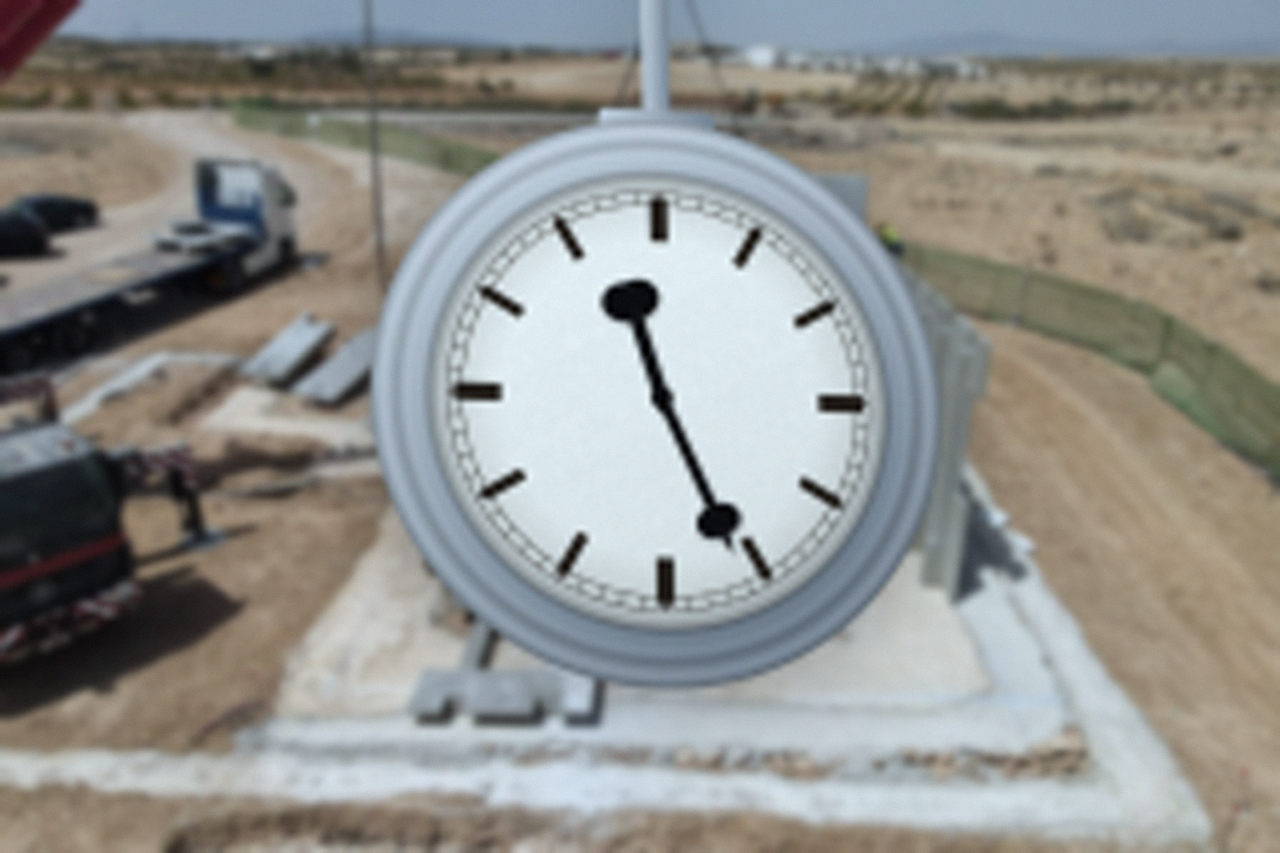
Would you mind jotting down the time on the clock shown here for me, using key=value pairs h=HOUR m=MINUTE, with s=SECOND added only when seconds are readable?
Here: h=11 m=26
